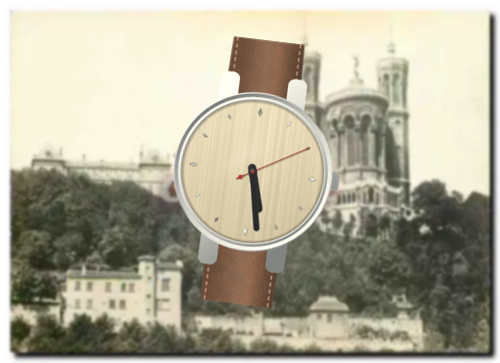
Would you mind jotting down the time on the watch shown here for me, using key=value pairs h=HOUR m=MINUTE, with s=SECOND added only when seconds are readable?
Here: h=5 m=28 s=10
